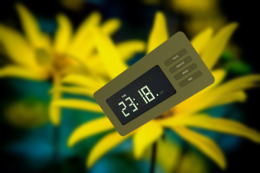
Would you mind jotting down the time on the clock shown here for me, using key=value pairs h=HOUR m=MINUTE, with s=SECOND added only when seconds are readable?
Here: h=23 m=18
